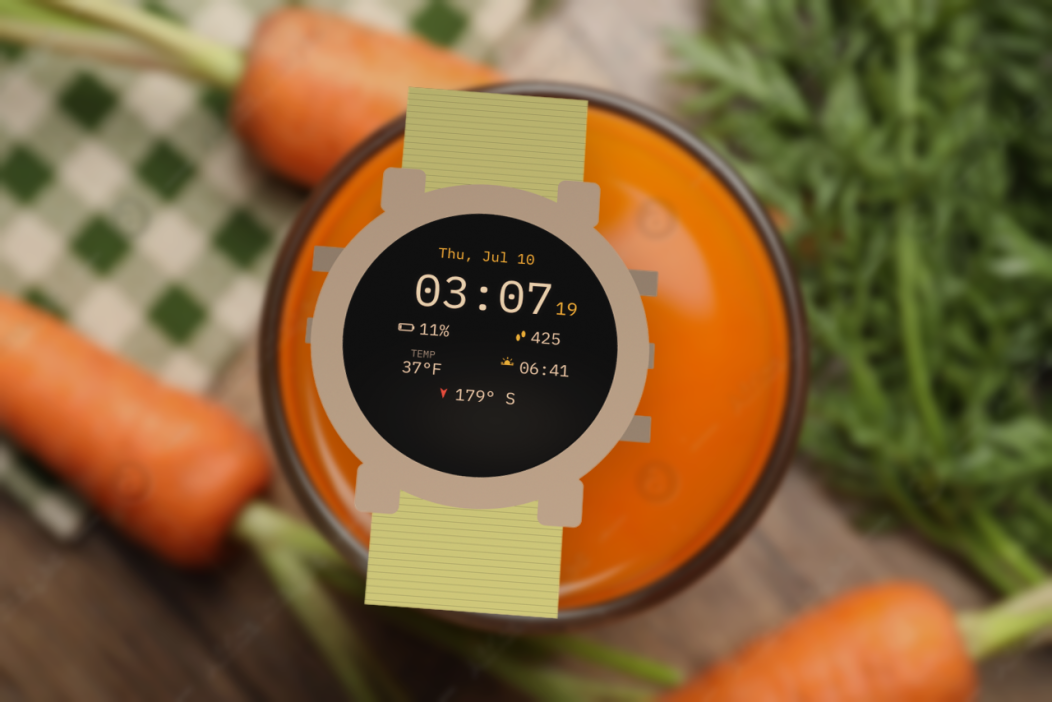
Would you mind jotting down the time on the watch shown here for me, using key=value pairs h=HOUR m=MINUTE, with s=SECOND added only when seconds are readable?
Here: h=3 m=7 s=19
